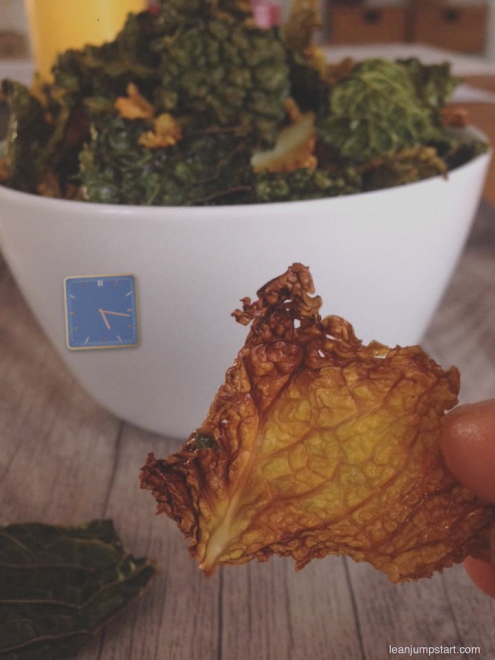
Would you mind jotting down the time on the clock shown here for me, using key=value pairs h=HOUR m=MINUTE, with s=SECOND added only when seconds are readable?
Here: h=5 m=17
